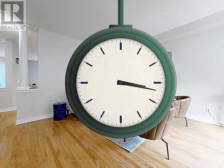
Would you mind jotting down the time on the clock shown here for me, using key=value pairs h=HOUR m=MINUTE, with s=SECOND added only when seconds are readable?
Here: h=3 m=17
